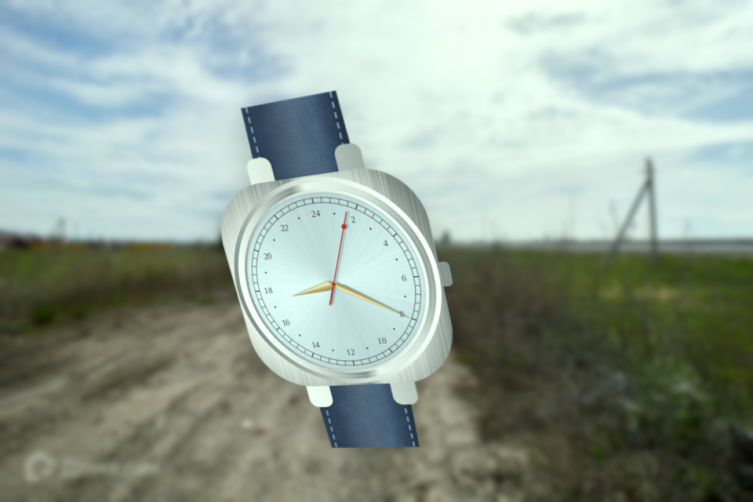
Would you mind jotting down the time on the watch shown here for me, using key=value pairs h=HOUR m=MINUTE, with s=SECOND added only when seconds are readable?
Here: h=17 m=20 s=4
